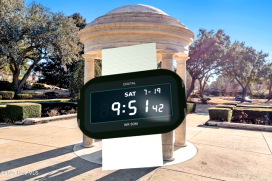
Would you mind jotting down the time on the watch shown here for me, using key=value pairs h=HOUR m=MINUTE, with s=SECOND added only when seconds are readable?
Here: h=9 m=51 s=42
